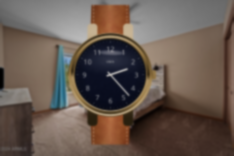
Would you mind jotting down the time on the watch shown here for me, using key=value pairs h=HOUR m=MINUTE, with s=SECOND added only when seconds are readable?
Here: h=2 m=23
